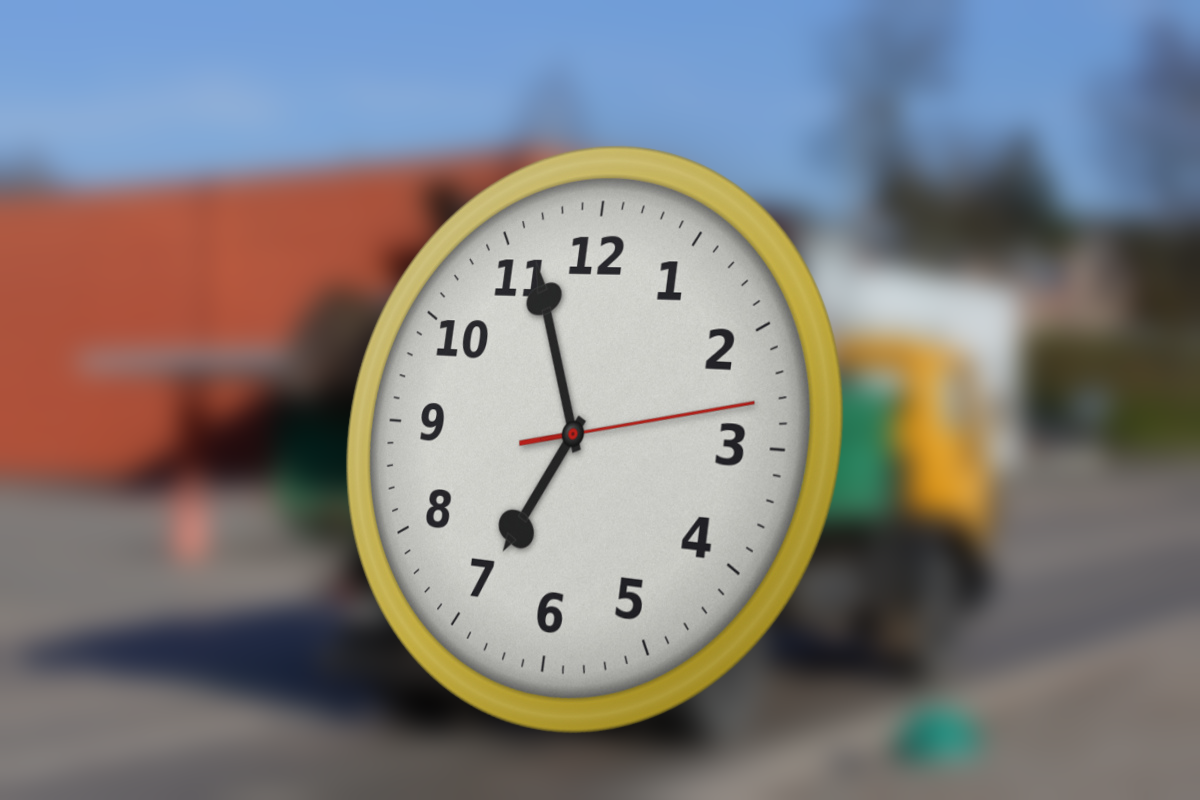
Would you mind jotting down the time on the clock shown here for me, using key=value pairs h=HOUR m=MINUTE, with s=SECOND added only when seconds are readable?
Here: h=6 m=56 s=13
